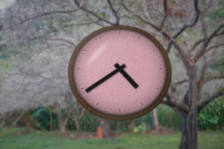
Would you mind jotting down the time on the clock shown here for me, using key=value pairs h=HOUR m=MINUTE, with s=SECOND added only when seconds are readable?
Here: h=4 m=39
